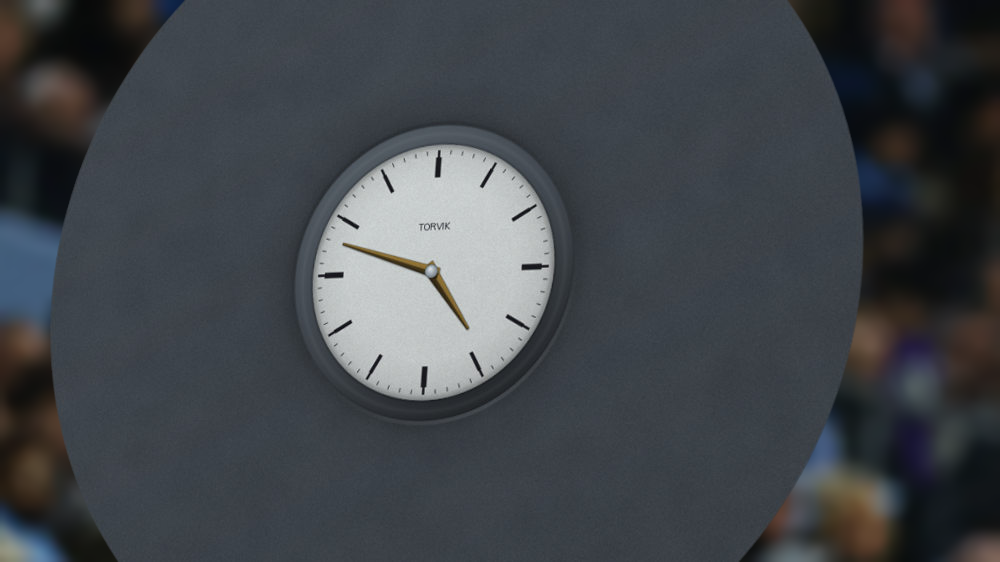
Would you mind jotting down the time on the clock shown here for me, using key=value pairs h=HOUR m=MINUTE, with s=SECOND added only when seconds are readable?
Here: h=4 m=48
